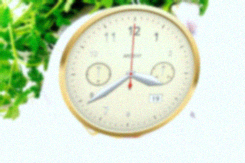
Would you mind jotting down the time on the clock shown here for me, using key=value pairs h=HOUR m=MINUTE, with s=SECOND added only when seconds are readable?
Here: h=3 m=39
